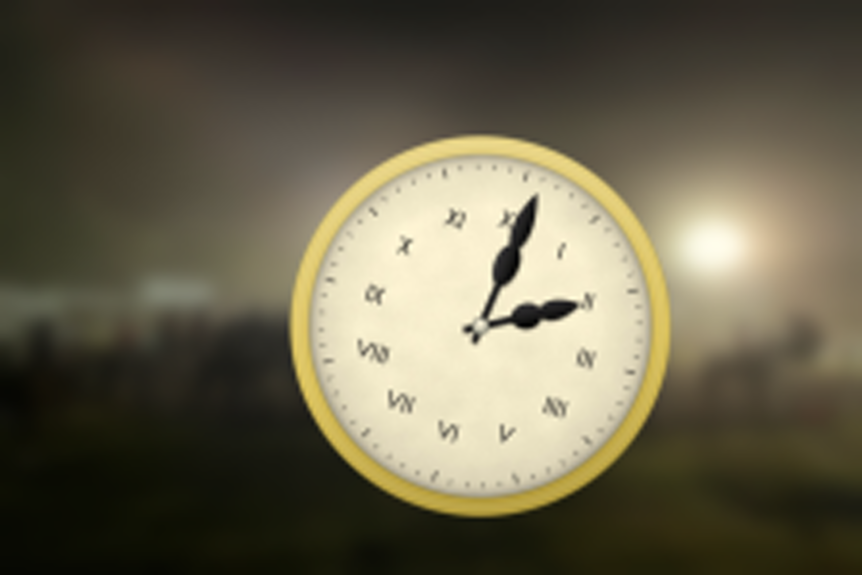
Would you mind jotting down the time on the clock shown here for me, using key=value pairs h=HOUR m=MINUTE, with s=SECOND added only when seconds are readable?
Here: h=2 m=1
